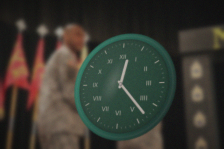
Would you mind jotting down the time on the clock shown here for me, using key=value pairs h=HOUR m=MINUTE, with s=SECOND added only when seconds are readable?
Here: h=12 m=23
